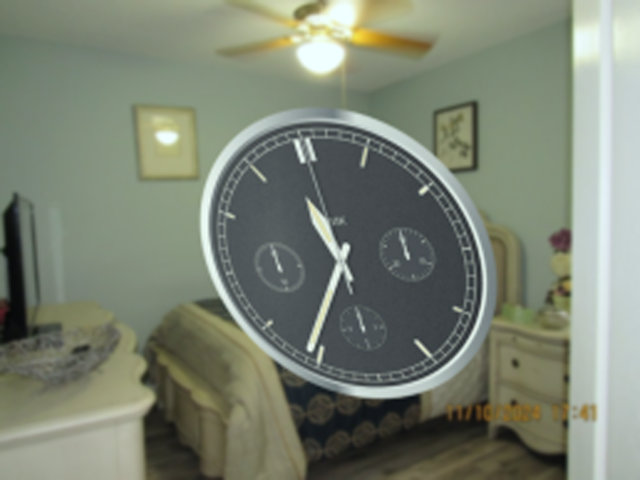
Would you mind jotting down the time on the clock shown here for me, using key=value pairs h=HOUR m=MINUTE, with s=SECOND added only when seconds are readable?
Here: h=11 m=36
